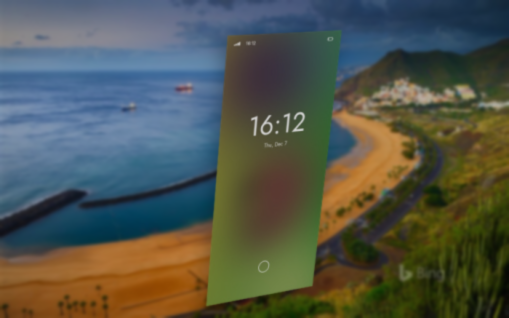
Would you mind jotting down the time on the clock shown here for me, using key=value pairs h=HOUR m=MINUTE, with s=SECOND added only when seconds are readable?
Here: h=16 m=12
